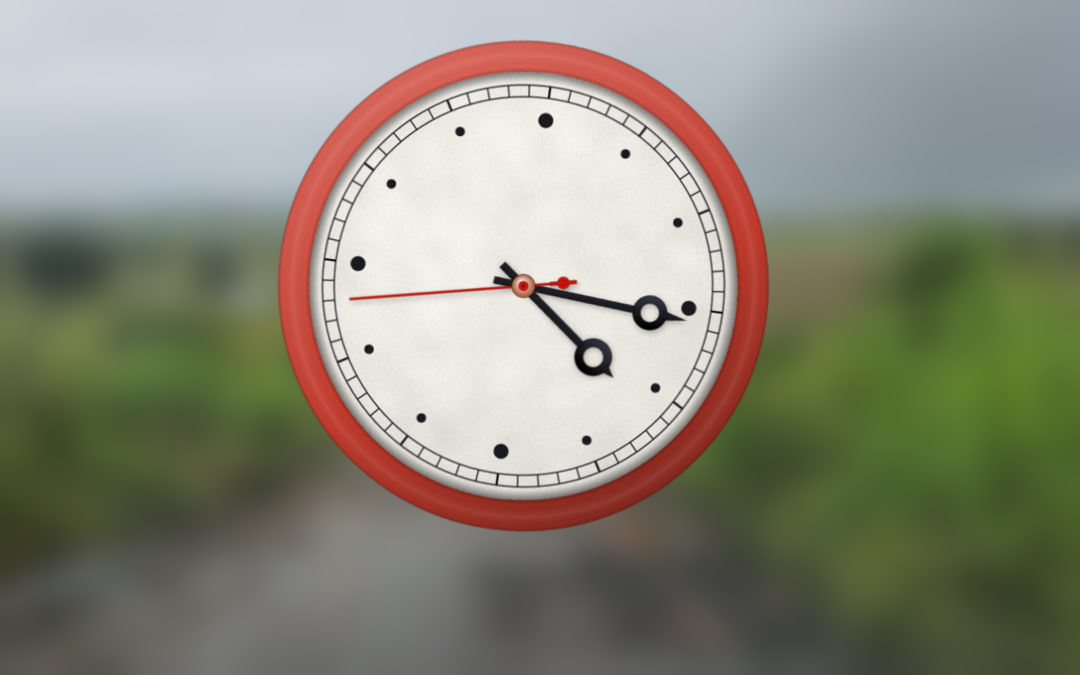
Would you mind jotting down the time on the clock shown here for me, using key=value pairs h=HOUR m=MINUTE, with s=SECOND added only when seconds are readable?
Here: h=4 m=15 s=43
